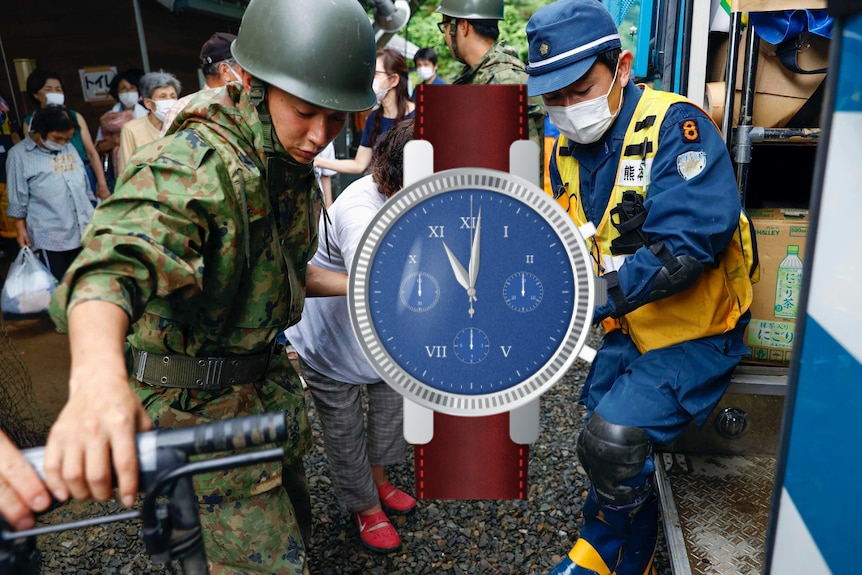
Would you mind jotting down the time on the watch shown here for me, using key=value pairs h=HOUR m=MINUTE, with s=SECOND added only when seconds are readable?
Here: h=11 m=1
